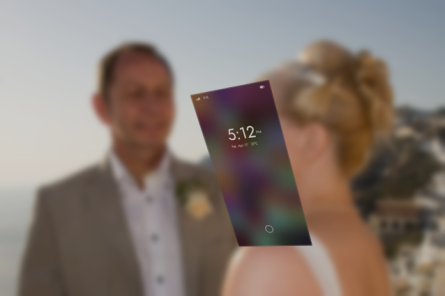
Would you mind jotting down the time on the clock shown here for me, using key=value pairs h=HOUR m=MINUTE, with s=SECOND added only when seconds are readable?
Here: h=5 m=12
